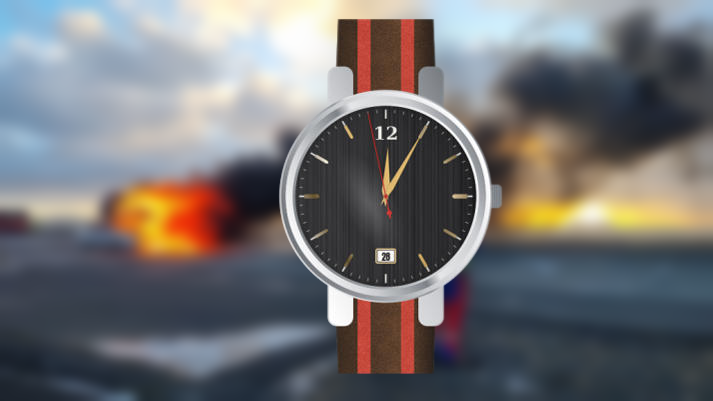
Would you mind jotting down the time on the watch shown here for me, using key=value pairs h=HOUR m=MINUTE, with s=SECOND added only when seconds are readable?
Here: h=12 m=4 s=58
